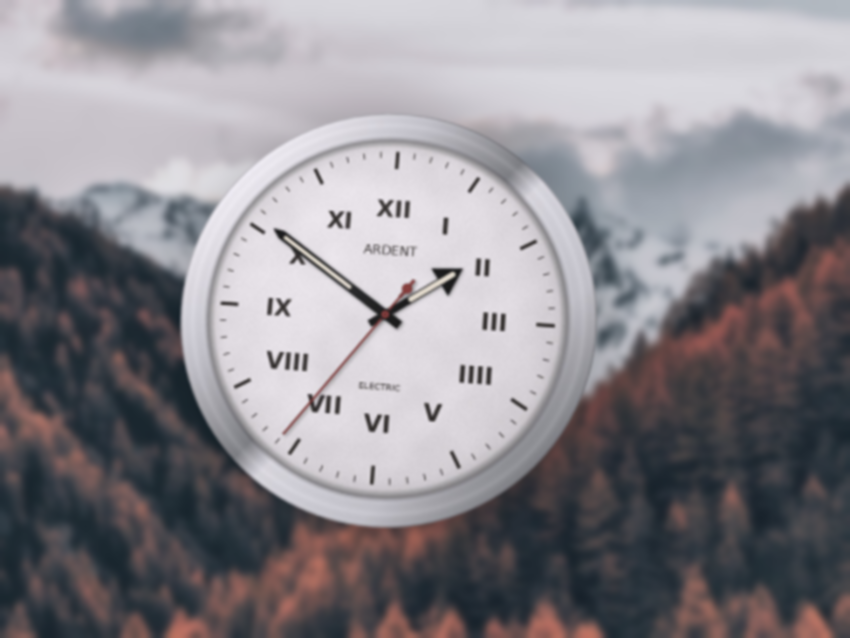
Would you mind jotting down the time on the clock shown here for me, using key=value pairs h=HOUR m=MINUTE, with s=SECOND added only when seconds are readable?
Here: h=1 m=50 s=36
